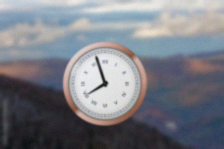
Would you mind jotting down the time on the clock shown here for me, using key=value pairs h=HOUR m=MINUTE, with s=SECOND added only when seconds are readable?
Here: h=7 m=57
